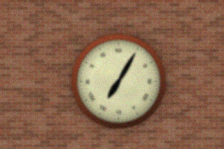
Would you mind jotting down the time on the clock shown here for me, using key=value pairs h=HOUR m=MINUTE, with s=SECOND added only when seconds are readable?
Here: h=7 m=5
